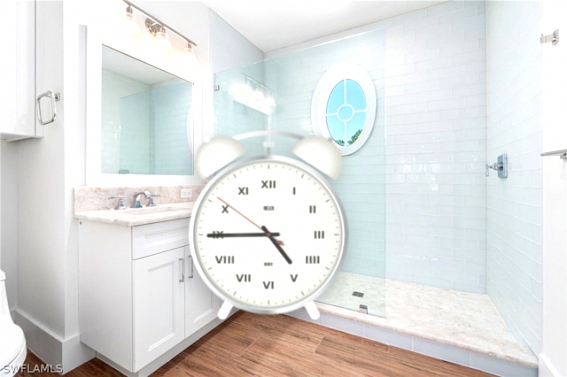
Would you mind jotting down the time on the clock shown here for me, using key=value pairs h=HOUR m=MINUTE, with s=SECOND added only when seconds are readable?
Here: h=4 m=44 s=51
